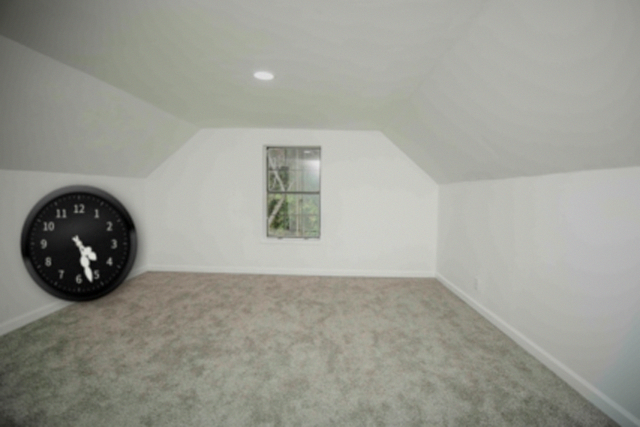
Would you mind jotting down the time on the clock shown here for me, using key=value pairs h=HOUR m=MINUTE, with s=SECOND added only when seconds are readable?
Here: h=4 m=27
